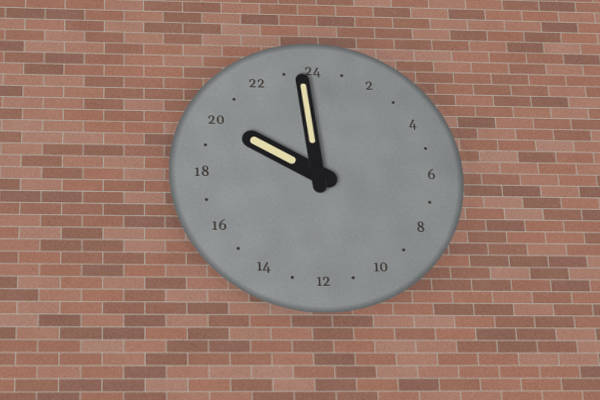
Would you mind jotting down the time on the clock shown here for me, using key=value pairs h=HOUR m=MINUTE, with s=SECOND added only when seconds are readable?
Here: h=19 m=59
